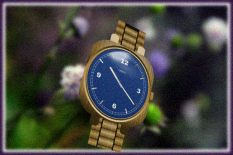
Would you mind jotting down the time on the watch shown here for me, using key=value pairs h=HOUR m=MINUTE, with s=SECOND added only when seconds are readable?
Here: h=10 m=21
